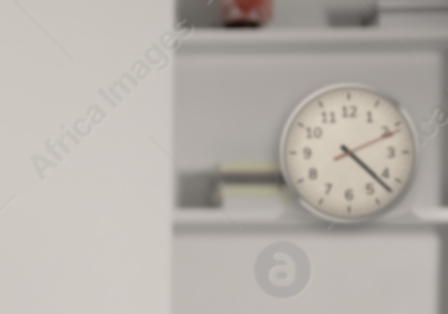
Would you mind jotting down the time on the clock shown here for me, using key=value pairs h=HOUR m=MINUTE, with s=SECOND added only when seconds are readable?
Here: h=4 m=22 s=11
